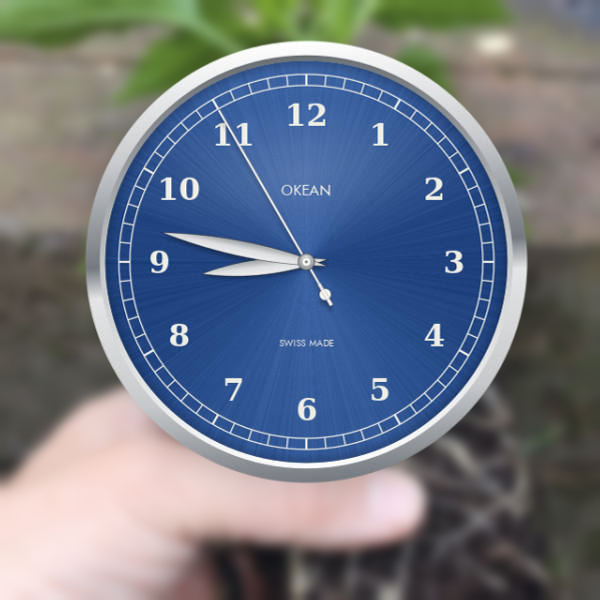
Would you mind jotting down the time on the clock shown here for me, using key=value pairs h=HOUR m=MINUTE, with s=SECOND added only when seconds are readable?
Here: h=8 m=46 s=55
